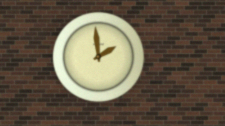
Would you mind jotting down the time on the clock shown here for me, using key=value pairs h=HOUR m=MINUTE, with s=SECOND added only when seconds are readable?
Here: h=1 m=59
